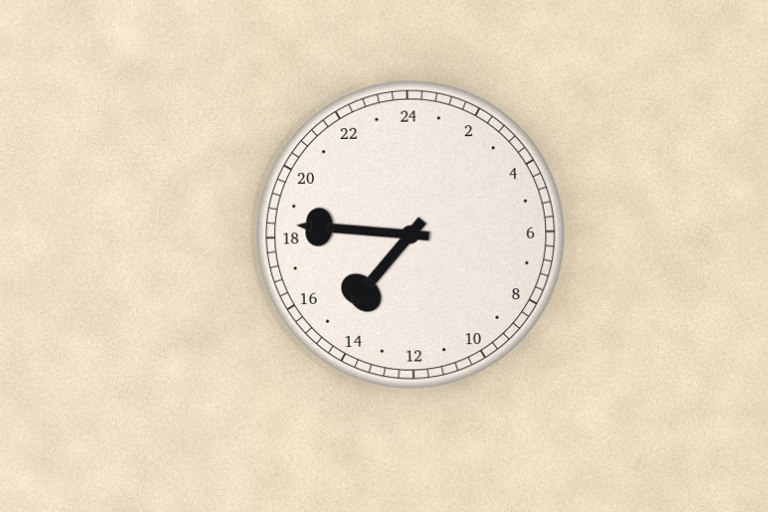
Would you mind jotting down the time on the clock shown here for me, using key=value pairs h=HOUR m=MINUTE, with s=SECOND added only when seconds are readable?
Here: h=14 m=46
